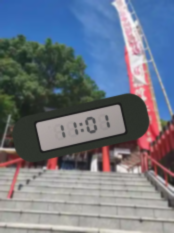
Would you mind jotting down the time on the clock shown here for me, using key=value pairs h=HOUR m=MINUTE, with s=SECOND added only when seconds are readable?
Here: h=11 m=1
